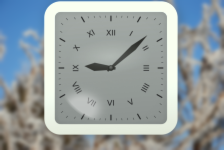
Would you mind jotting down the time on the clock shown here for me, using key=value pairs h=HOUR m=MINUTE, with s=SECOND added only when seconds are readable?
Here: h=9 m=8
